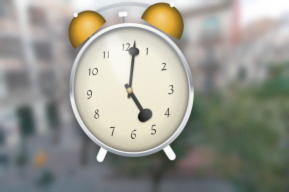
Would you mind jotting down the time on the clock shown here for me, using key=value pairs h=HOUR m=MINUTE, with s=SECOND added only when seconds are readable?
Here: h=5 m=2
